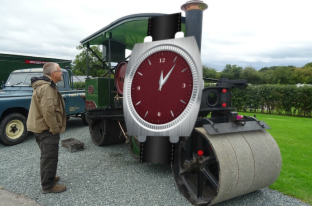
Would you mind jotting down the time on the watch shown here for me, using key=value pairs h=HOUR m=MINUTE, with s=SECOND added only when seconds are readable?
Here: h=12 m=6
